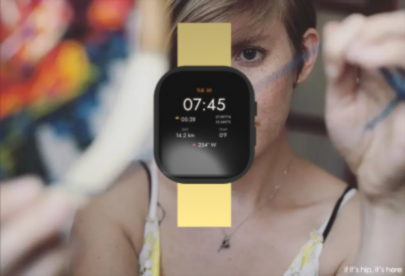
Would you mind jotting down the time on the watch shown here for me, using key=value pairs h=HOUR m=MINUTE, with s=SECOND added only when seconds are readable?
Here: h=7 m=45
